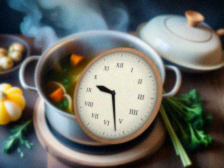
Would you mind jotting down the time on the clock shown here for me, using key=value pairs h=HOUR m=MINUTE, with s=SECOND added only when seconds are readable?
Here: h=9 m=27
